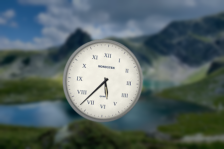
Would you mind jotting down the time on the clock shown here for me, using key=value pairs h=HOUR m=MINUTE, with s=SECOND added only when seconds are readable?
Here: h=5 m=37
